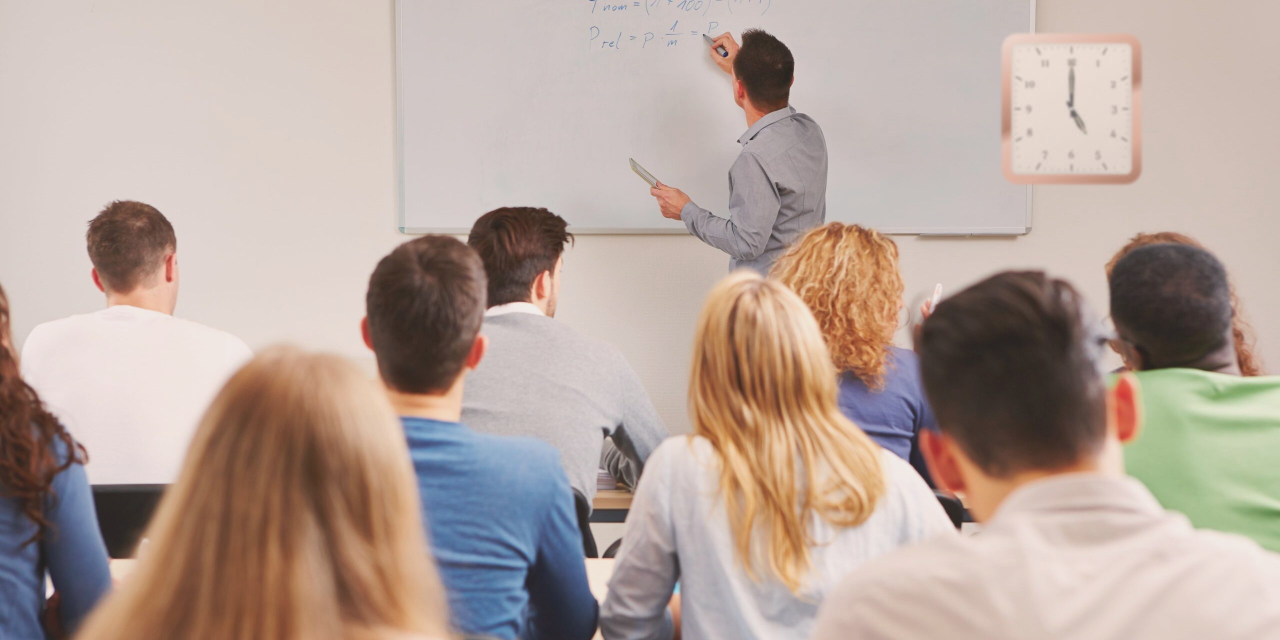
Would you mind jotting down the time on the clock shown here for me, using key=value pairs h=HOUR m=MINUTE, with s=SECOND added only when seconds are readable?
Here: h=5 m=0
